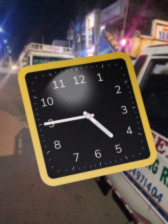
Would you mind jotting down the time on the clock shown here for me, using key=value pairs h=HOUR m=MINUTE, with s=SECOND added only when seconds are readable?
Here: h=4 m=45
